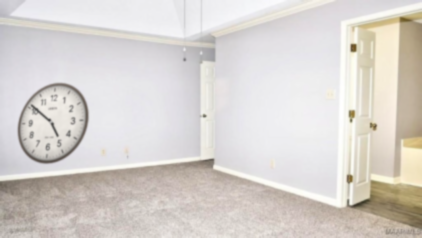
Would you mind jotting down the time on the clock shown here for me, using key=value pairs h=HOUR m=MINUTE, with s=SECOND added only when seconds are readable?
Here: h=4 m=51
